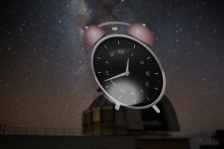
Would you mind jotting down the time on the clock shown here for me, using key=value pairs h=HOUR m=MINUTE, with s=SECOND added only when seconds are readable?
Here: h=12 m=42
